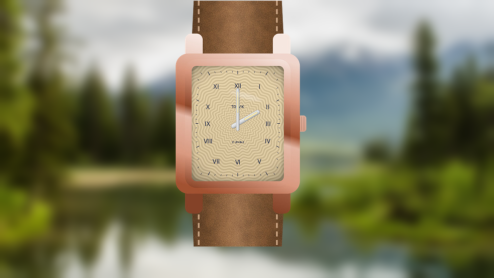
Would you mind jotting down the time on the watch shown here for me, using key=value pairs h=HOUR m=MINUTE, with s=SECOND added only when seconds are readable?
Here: h=2 m=0
